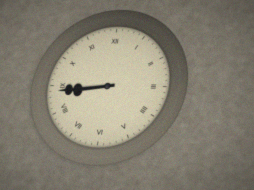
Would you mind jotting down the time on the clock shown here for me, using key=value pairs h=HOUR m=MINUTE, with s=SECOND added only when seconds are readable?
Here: h=8 m=44
